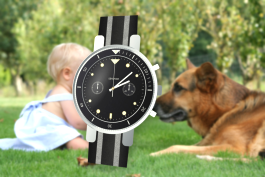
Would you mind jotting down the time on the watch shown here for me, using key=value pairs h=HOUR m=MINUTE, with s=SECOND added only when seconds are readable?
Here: h=2 m=8
